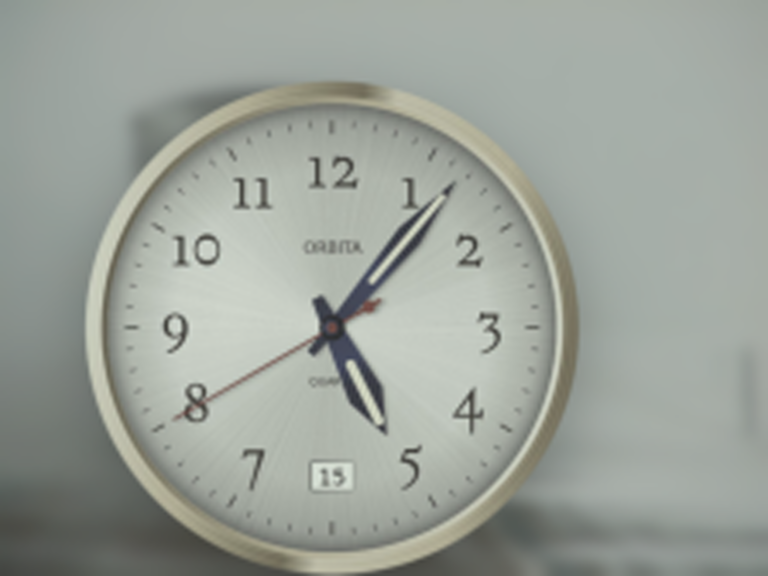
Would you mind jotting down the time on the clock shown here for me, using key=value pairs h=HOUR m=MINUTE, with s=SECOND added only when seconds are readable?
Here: h=5 m=6 s=40
